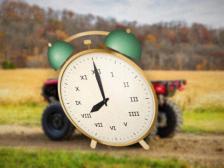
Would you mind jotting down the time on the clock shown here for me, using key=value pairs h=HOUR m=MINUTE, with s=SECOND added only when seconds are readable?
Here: h=8 m=0
